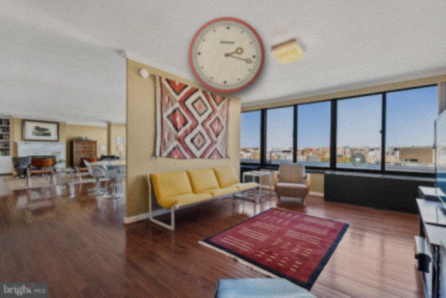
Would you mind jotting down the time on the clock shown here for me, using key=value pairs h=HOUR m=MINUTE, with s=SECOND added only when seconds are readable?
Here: h=2 m=17
